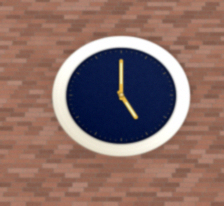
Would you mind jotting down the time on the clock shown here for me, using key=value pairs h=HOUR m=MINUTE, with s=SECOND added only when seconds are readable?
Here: h=5 m=0
